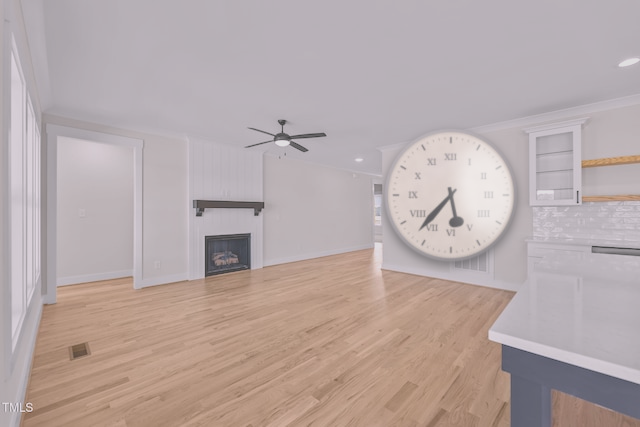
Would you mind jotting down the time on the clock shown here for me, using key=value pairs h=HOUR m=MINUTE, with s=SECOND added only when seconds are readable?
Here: h=5 m=37
